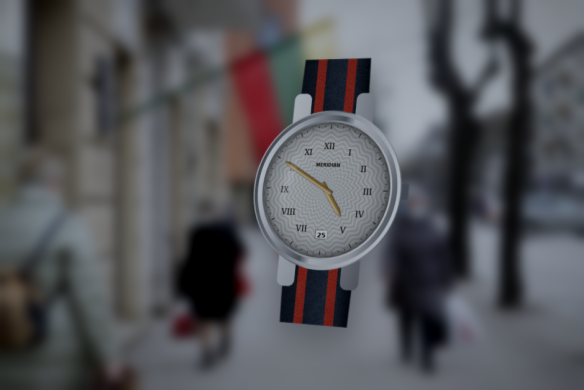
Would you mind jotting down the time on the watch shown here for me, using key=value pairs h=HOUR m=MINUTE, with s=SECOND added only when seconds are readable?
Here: h=4 m=50
